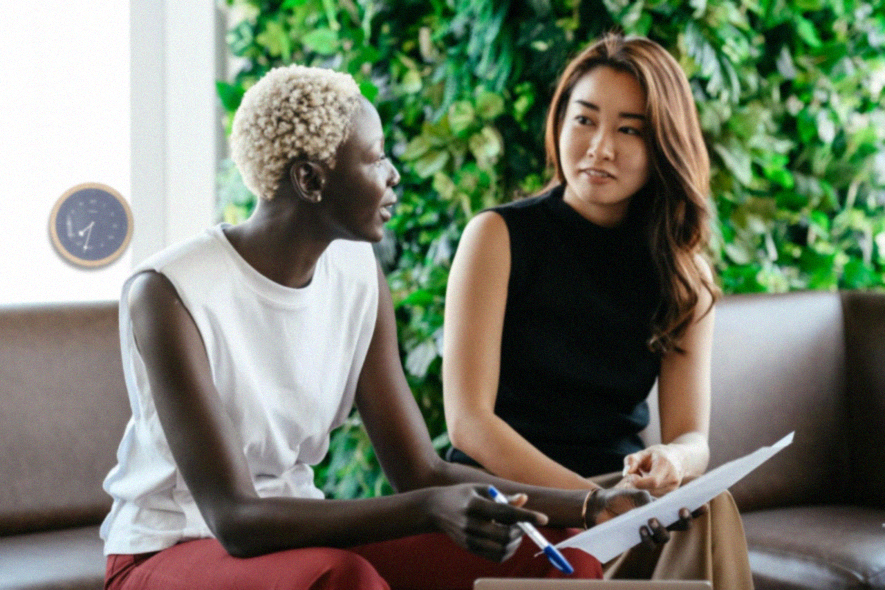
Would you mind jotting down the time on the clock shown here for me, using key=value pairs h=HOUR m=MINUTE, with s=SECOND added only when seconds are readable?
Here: h=7 m=32
